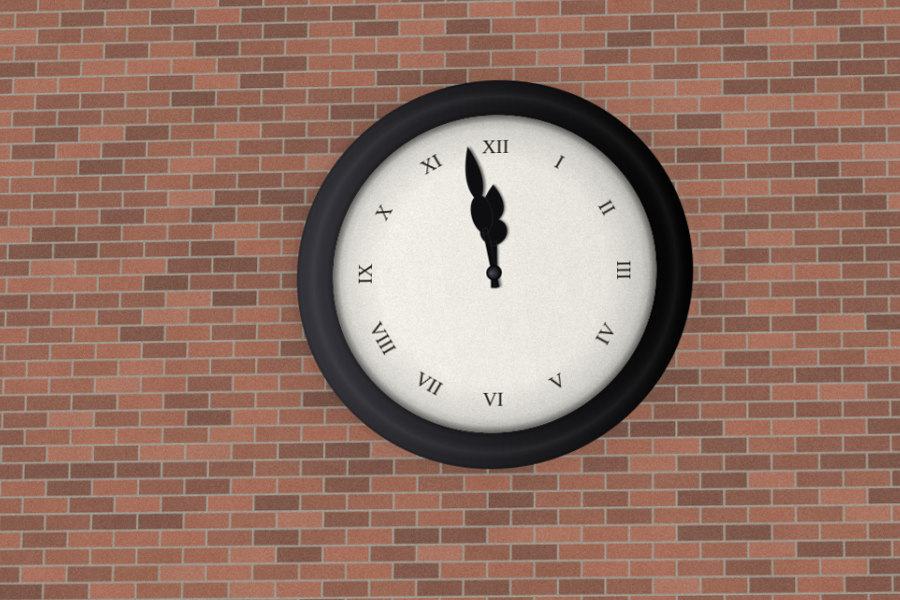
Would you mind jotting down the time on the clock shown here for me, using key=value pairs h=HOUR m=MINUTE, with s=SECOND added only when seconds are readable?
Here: h=11 m=58
